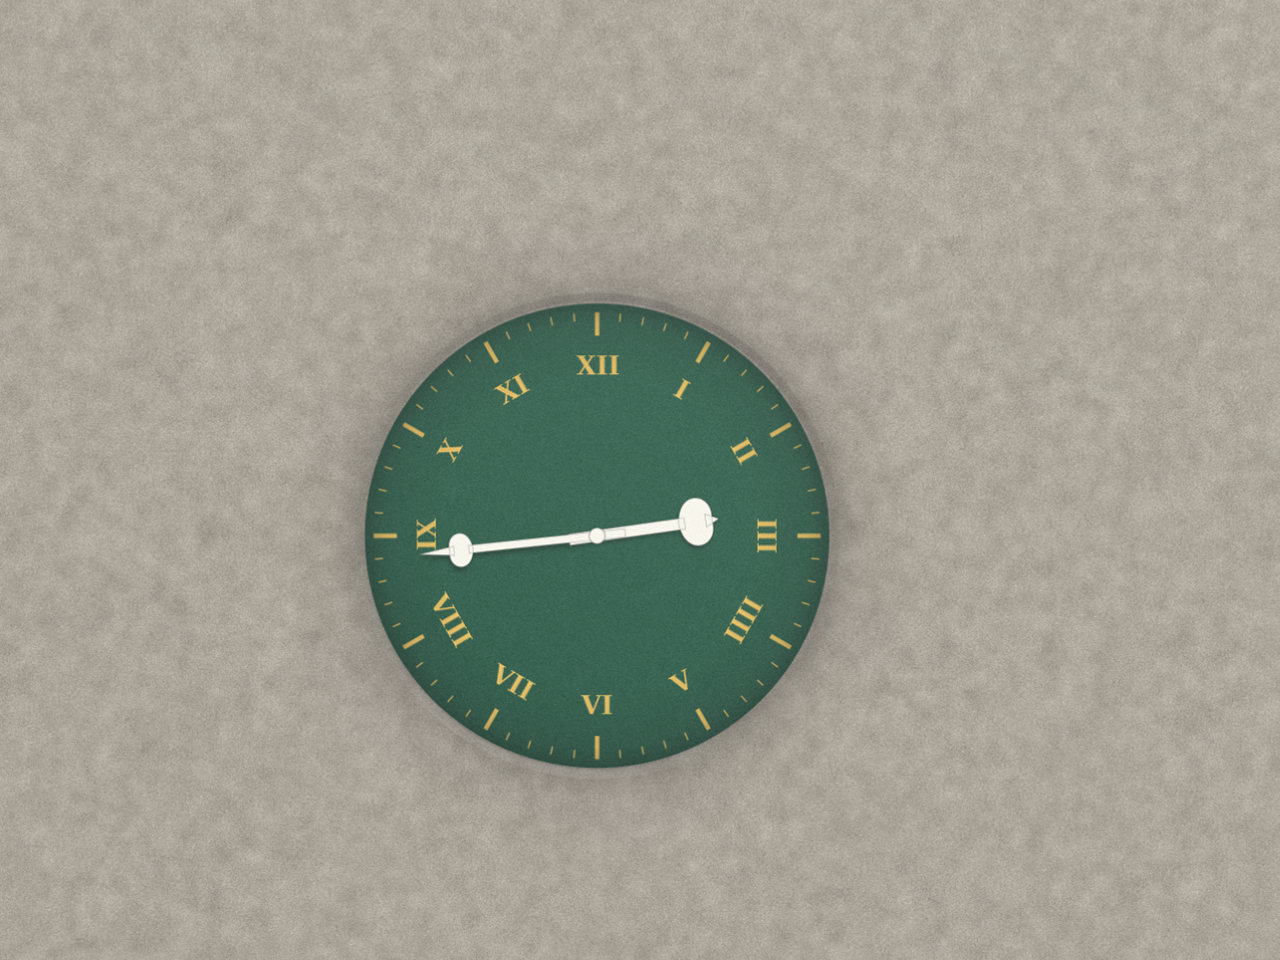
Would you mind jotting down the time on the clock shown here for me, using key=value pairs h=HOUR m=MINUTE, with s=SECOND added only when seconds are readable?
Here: h=2 m=44
